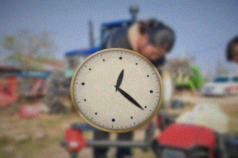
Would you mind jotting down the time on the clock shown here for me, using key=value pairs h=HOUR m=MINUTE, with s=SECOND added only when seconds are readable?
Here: h=12 m=21
